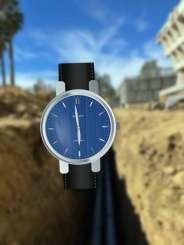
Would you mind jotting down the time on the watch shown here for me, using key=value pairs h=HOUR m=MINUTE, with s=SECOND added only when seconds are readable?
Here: h=5 m=59
